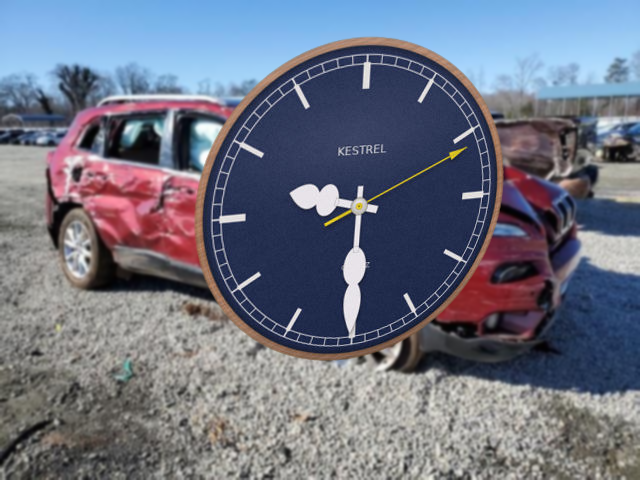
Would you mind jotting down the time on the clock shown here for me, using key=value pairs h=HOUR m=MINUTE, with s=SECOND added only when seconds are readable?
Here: h=9 m=30 s=11
